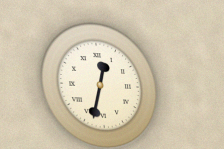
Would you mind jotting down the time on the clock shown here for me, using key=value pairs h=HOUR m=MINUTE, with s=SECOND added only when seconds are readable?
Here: h=12 m=33
